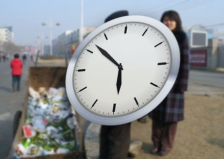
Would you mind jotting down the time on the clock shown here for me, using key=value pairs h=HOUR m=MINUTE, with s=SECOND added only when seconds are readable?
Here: h=5 m=52
